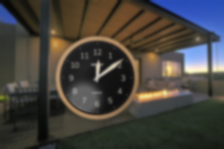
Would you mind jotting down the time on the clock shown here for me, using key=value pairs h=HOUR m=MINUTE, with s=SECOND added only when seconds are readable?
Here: h=12 m=9
